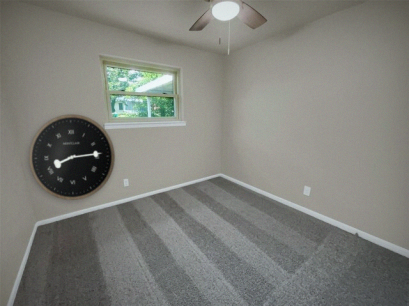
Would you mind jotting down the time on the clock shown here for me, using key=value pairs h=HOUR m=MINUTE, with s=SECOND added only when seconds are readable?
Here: h=8 m=14
